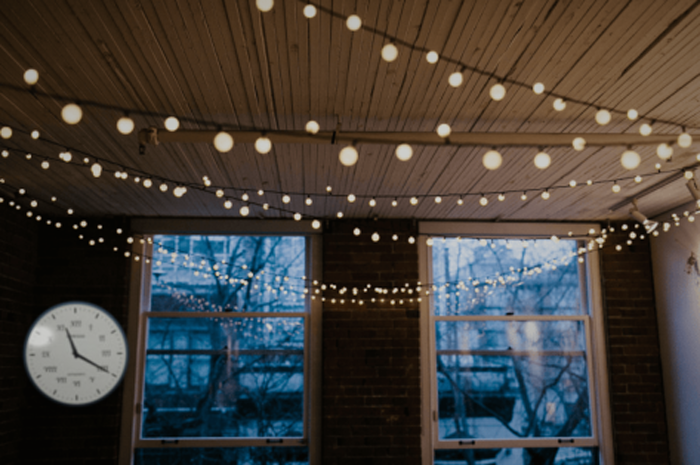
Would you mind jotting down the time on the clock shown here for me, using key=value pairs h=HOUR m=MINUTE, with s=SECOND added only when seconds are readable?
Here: h=11 m=20
